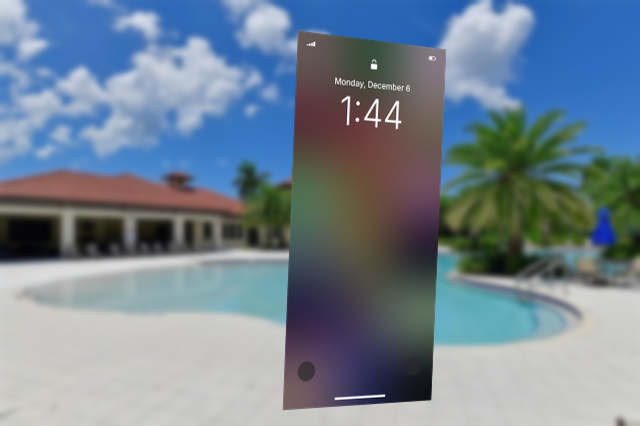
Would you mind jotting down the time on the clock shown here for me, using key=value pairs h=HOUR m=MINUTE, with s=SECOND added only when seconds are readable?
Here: h=1 m=44
